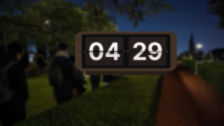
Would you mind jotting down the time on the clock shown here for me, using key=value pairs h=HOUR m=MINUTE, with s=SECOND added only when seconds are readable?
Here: h=4 m=29
